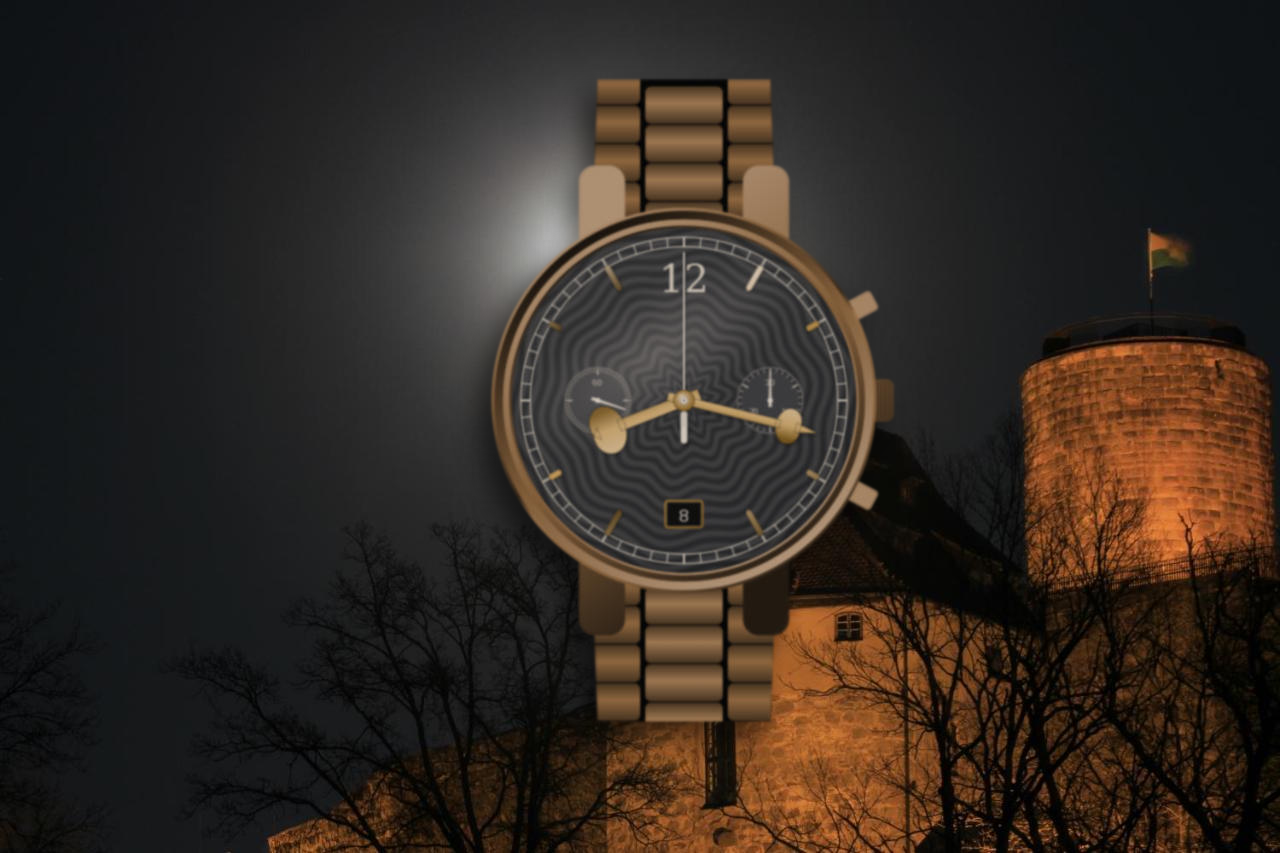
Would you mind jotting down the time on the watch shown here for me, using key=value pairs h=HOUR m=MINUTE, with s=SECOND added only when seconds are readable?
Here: h=8 m=17 s=18
